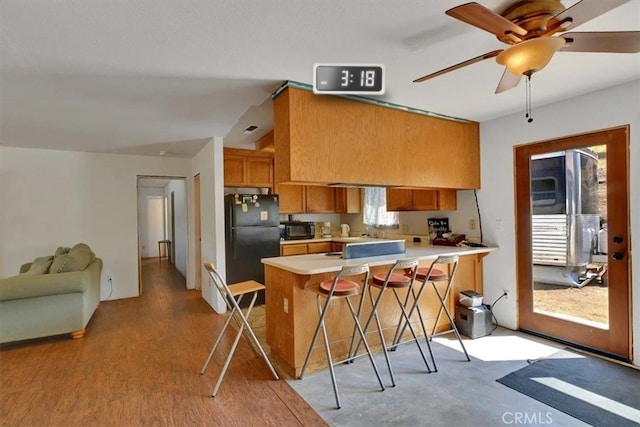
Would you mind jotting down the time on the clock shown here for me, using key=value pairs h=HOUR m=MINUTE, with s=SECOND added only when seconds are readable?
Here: h=3 m=18
